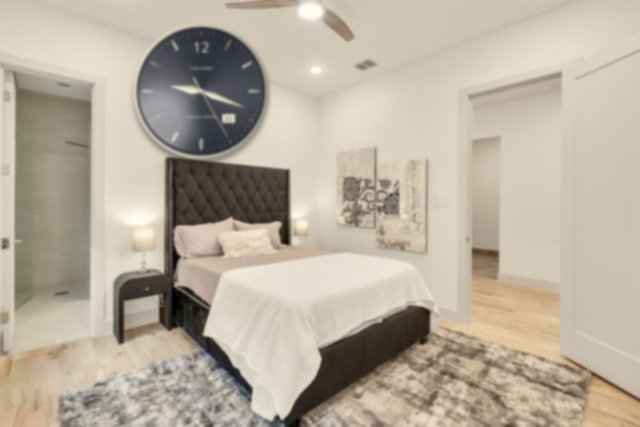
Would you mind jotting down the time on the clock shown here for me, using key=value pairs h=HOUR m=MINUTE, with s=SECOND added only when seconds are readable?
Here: h=9 m=18 s=25
